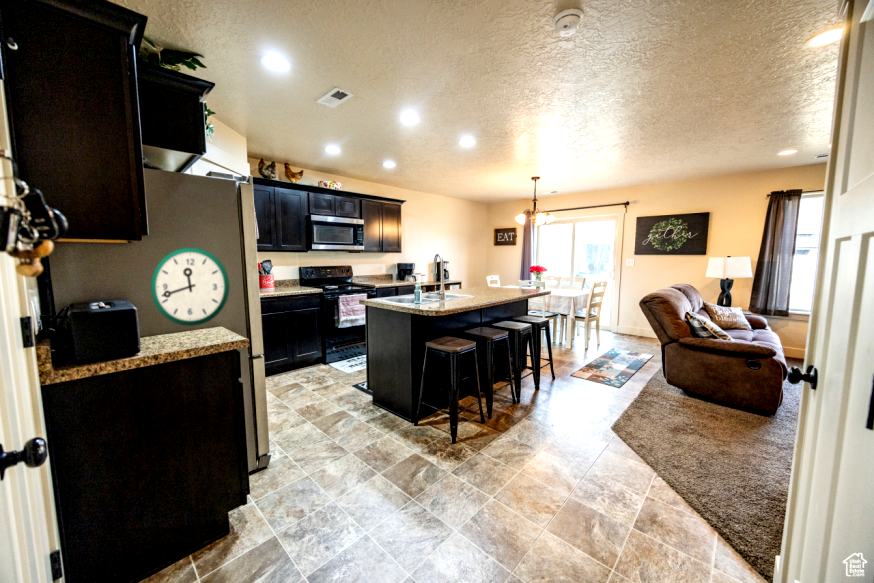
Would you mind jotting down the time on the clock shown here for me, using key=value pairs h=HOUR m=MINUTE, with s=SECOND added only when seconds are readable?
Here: h=11 m=42
